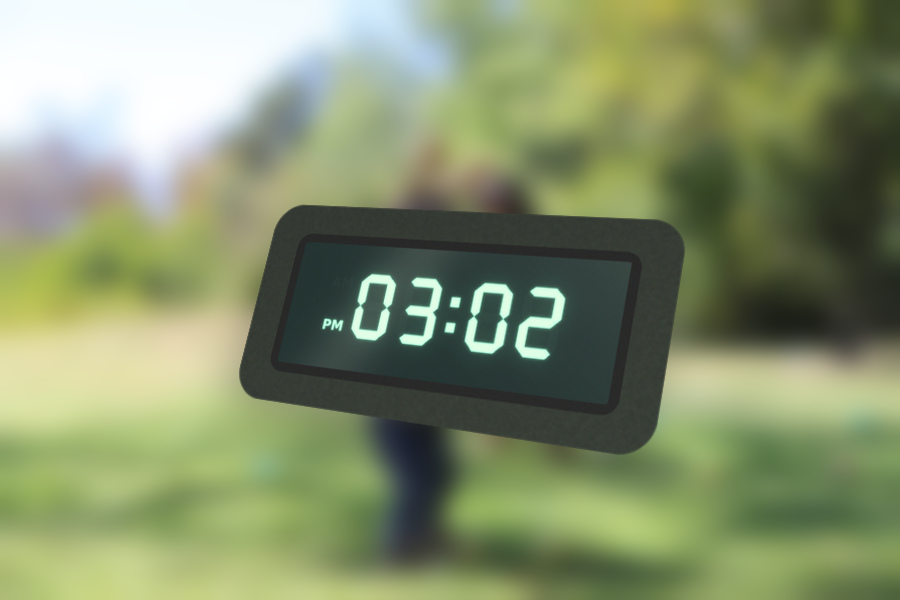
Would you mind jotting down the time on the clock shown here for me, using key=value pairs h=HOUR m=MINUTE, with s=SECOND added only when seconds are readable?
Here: h=3 m=2
